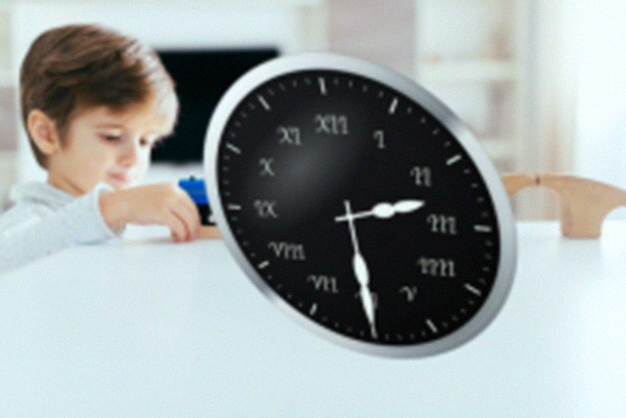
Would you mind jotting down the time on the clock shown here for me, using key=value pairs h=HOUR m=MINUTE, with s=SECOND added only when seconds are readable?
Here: h=2 m=30
